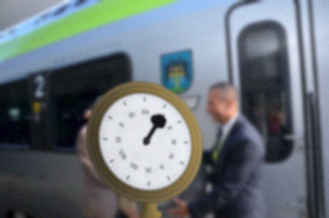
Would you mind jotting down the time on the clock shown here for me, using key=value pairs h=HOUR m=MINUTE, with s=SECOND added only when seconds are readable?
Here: h=1 m=6
